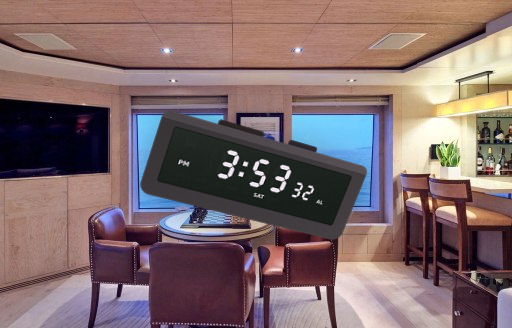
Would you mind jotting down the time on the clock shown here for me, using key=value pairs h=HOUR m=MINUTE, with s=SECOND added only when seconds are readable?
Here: h=3 m=53 s=32
